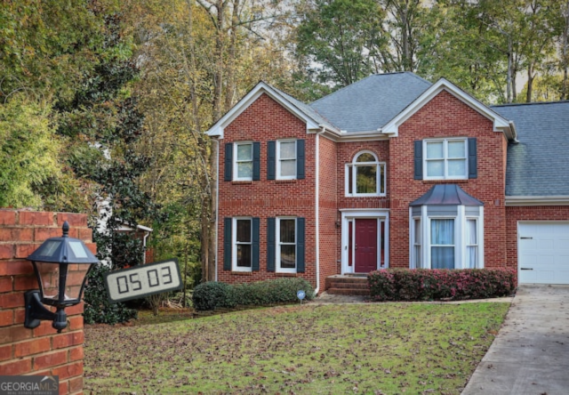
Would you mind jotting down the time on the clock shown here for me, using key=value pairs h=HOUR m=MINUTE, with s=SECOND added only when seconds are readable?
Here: h=5 m=3
